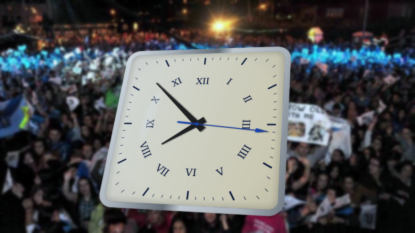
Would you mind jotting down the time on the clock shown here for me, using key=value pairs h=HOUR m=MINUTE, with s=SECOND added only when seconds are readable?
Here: h=7 m=52 s=16
